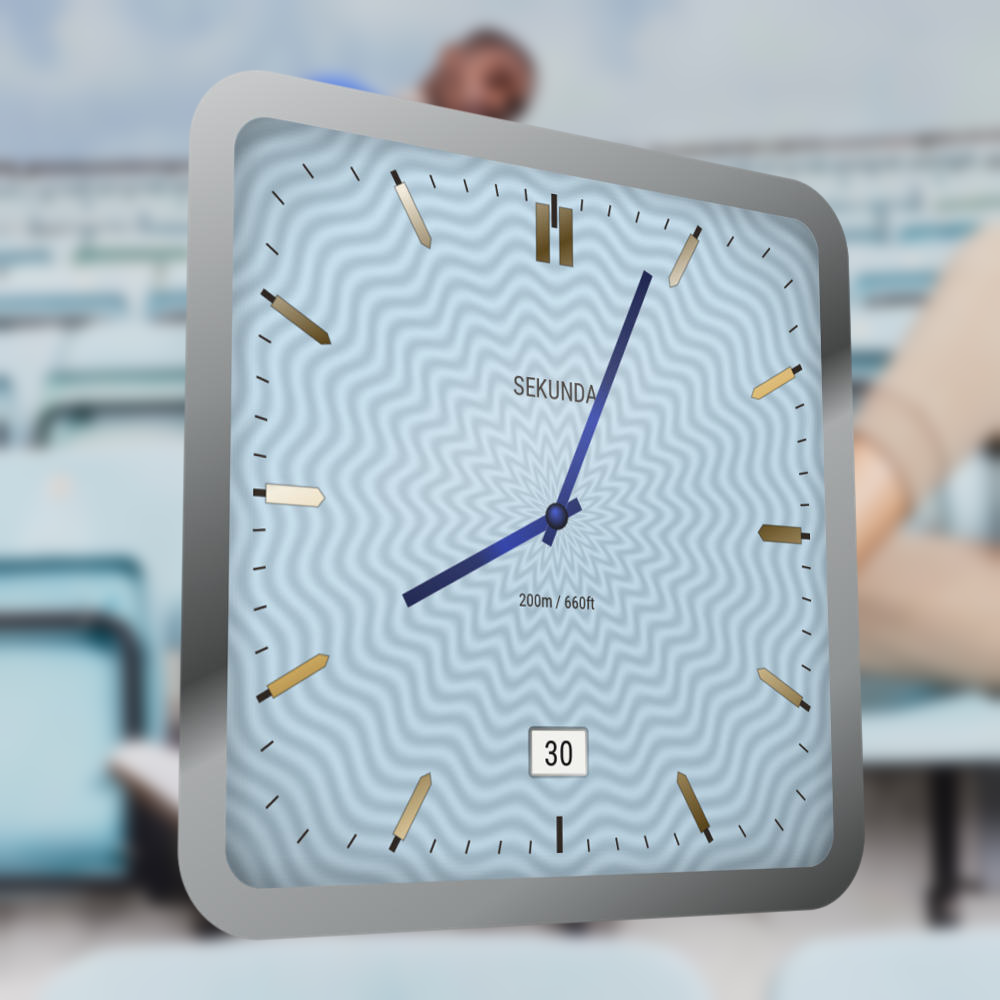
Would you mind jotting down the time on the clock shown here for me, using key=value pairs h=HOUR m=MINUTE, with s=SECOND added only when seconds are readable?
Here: h=8 m=4
